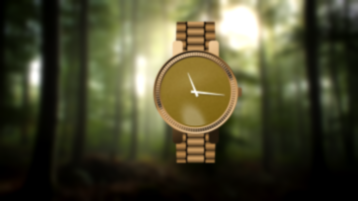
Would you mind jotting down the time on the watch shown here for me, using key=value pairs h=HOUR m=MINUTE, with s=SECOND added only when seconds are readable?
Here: h=11 m=16
